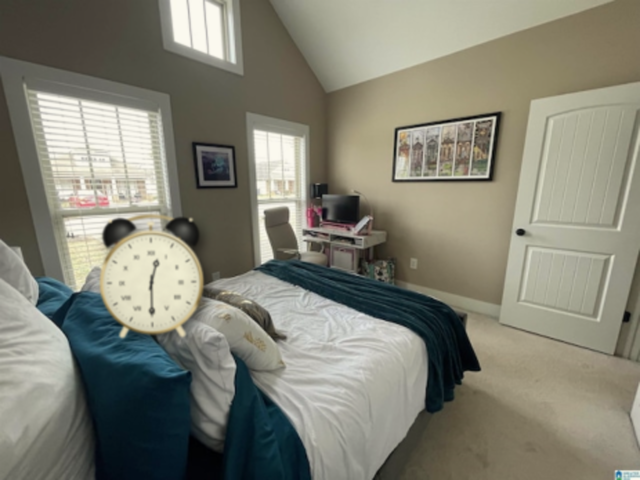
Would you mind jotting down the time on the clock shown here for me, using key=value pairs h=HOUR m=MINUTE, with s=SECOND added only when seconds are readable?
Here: h=12 m=30
